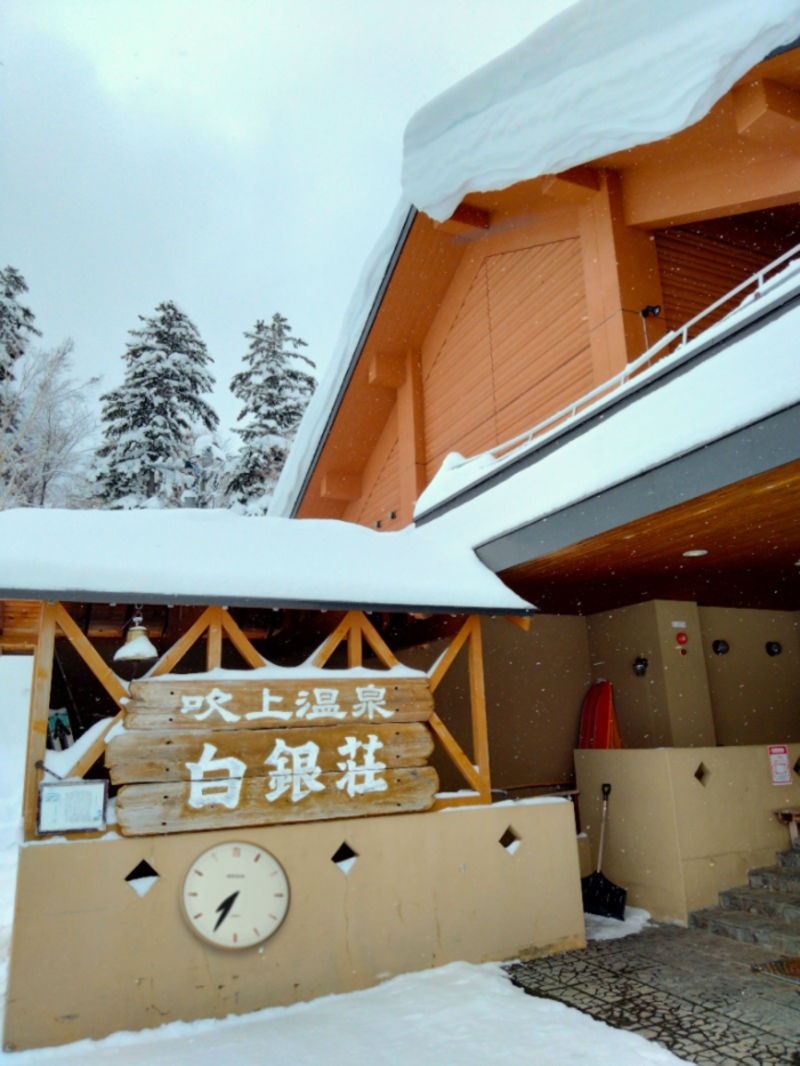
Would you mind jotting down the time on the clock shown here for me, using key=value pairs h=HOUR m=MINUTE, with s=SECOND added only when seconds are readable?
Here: h=7 m=35
